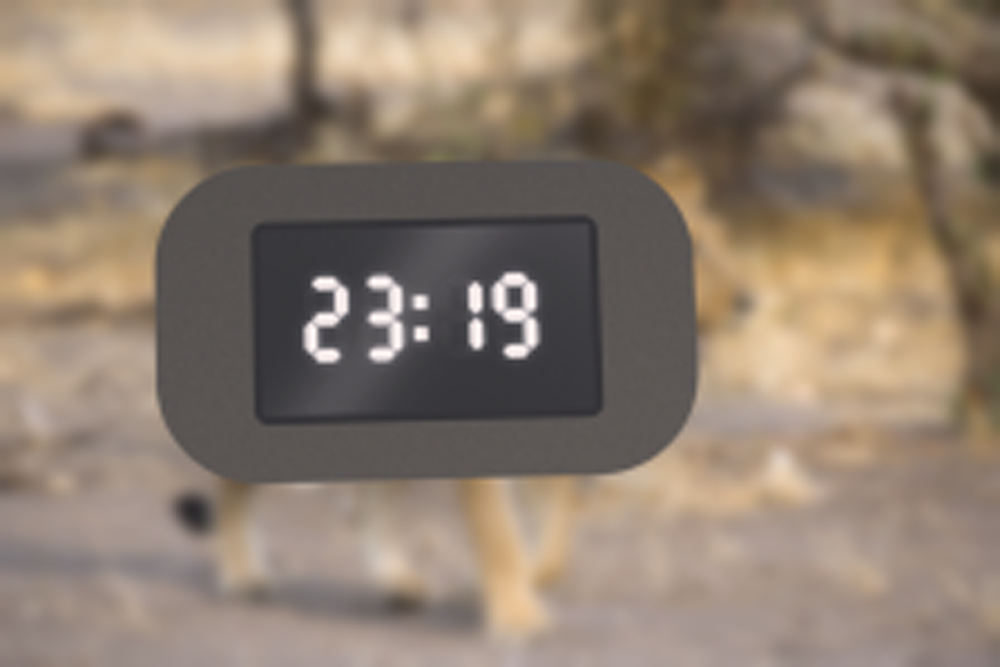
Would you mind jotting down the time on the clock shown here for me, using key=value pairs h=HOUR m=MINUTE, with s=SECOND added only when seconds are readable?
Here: h=23 m=19
